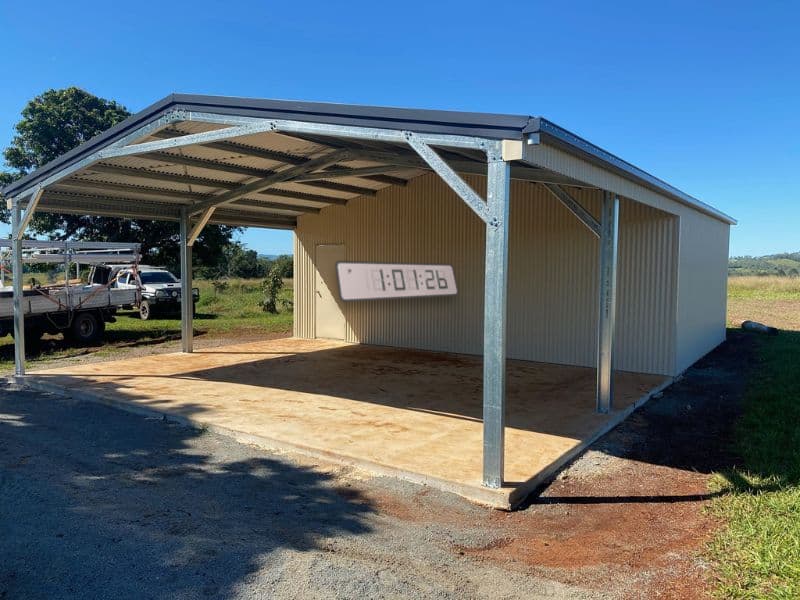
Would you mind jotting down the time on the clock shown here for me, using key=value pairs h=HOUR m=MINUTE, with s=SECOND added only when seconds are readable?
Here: h=1 m=1 s=26
